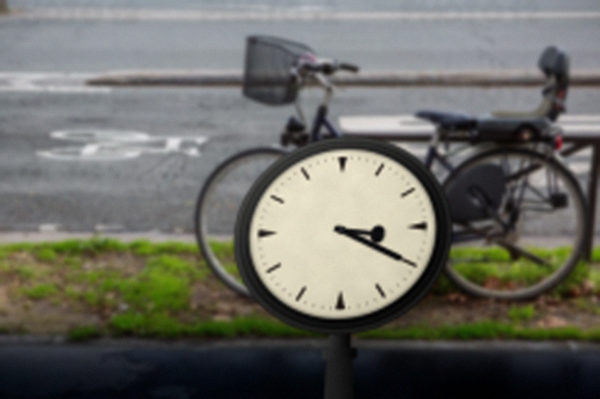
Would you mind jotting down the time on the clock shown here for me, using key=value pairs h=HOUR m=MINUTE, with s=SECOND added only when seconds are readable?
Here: h=3 m=20
